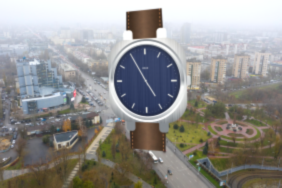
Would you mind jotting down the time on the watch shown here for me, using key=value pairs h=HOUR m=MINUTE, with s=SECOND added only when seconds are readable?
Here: h=4 m=55
